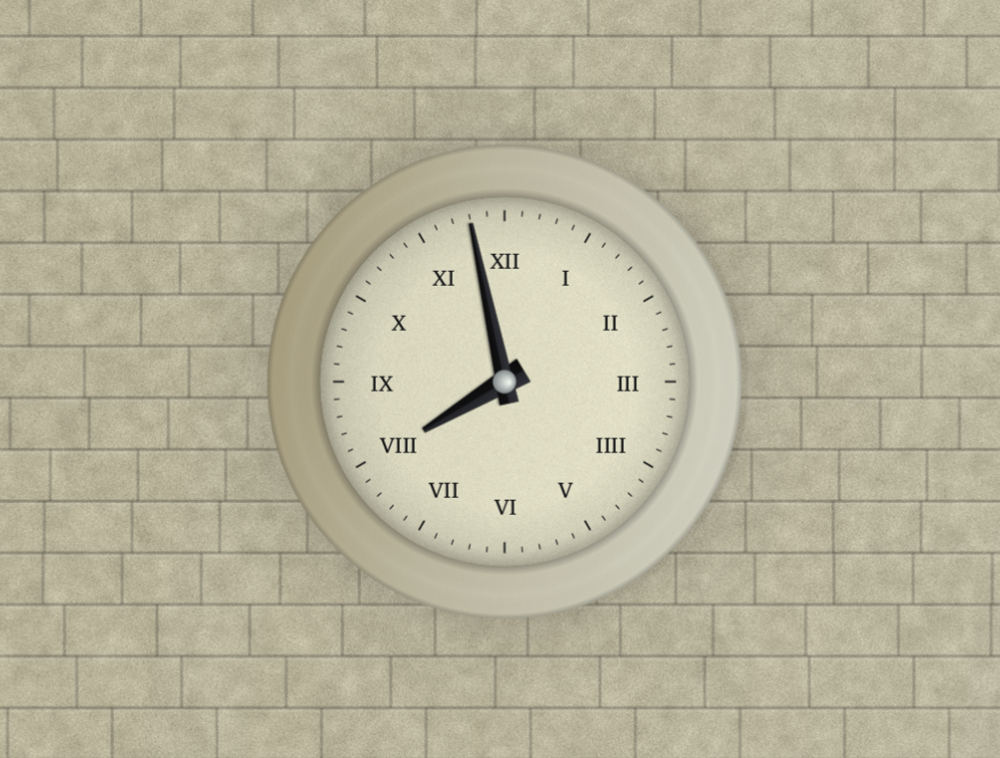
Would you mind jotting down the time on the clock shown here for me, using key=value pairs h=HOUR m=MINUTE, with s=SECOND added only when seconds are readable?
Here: h=7 m=58
